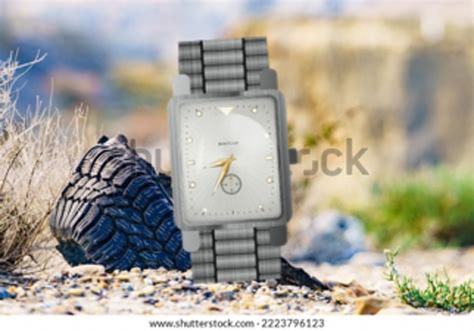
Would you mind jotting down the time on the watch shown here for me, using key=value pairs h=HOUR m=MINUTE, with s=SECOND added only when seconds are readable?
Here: h=8 m=35
